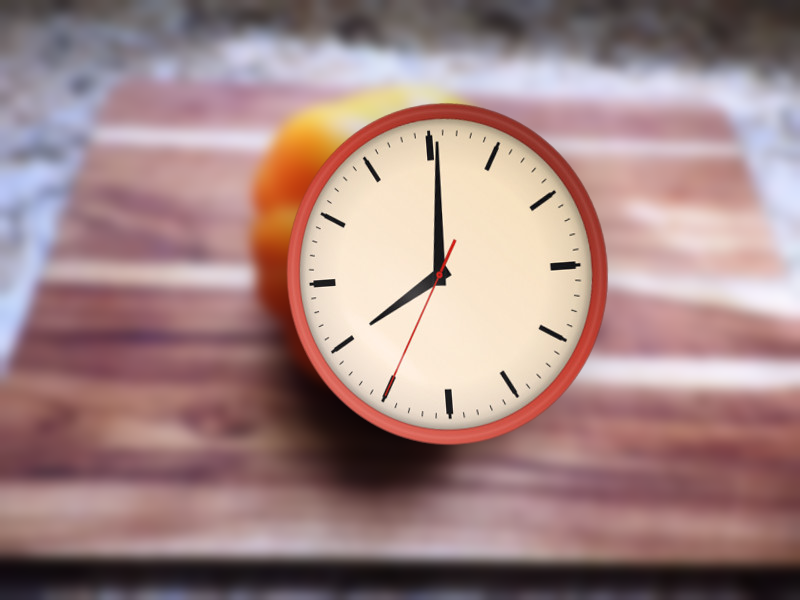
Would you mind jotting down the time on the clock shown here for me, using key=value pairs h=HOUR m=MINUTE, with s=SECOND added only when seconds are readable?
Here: h=8 m=0 s=35
